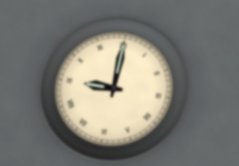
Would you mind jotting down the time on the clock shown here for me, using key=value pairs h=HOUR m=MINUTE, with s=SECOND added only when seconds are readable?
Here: h=9 m=0
